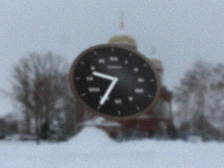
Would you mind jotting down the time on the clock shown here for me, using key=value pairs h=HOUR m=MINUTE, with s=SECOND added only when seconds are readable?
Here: h=9 m=35
